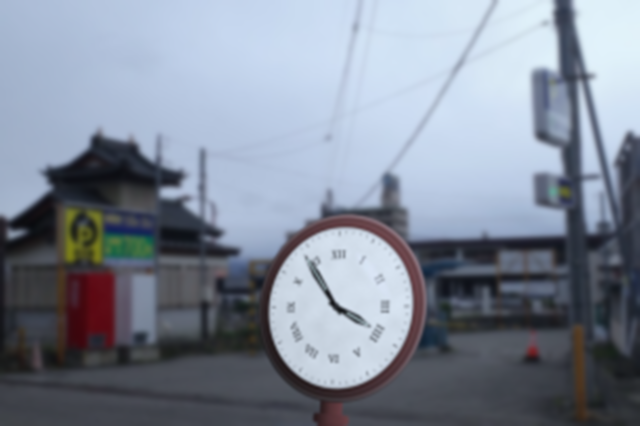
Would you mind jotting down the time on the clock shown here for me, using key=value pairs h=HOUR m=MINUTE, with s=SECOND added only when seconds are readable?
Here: h=3 m=54
